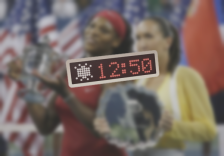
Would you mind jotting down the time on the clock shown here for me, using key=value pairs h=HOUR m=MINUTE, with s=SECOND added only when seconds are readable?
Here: h=12 m=50
